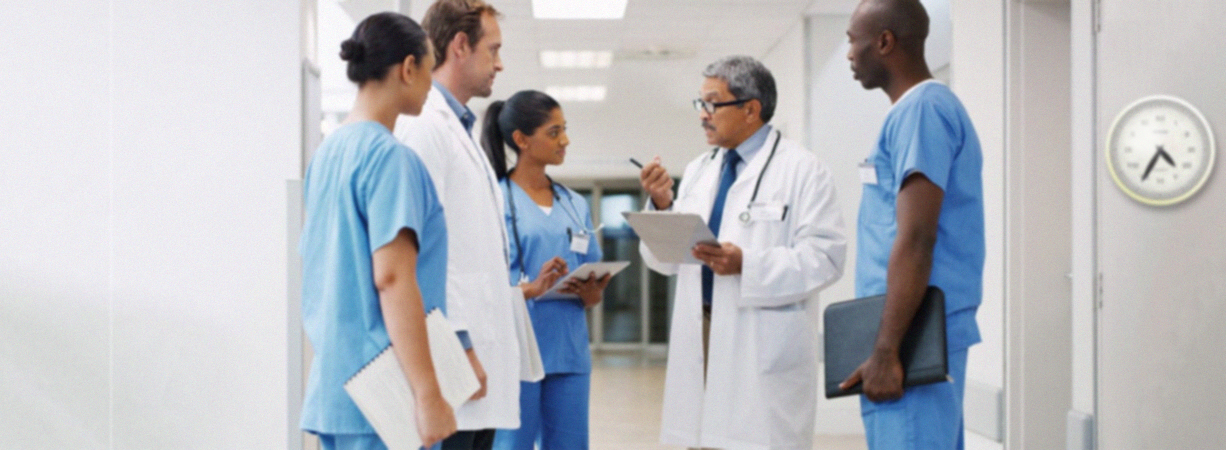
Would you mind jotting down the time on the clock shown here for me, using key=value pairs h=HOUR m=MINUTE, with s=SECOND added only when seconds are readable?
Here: h=4 m=35
